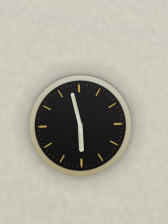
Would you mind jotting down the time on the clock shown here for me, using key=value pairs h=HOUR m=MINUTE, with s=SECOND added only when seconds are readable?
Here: h=5 m=58
